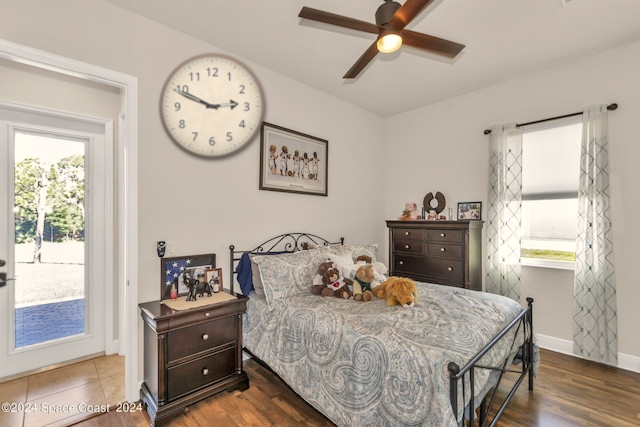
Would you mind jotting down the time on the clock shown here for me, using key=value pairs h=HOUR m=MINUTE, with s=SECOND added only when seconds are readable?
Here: h=2 m=49
